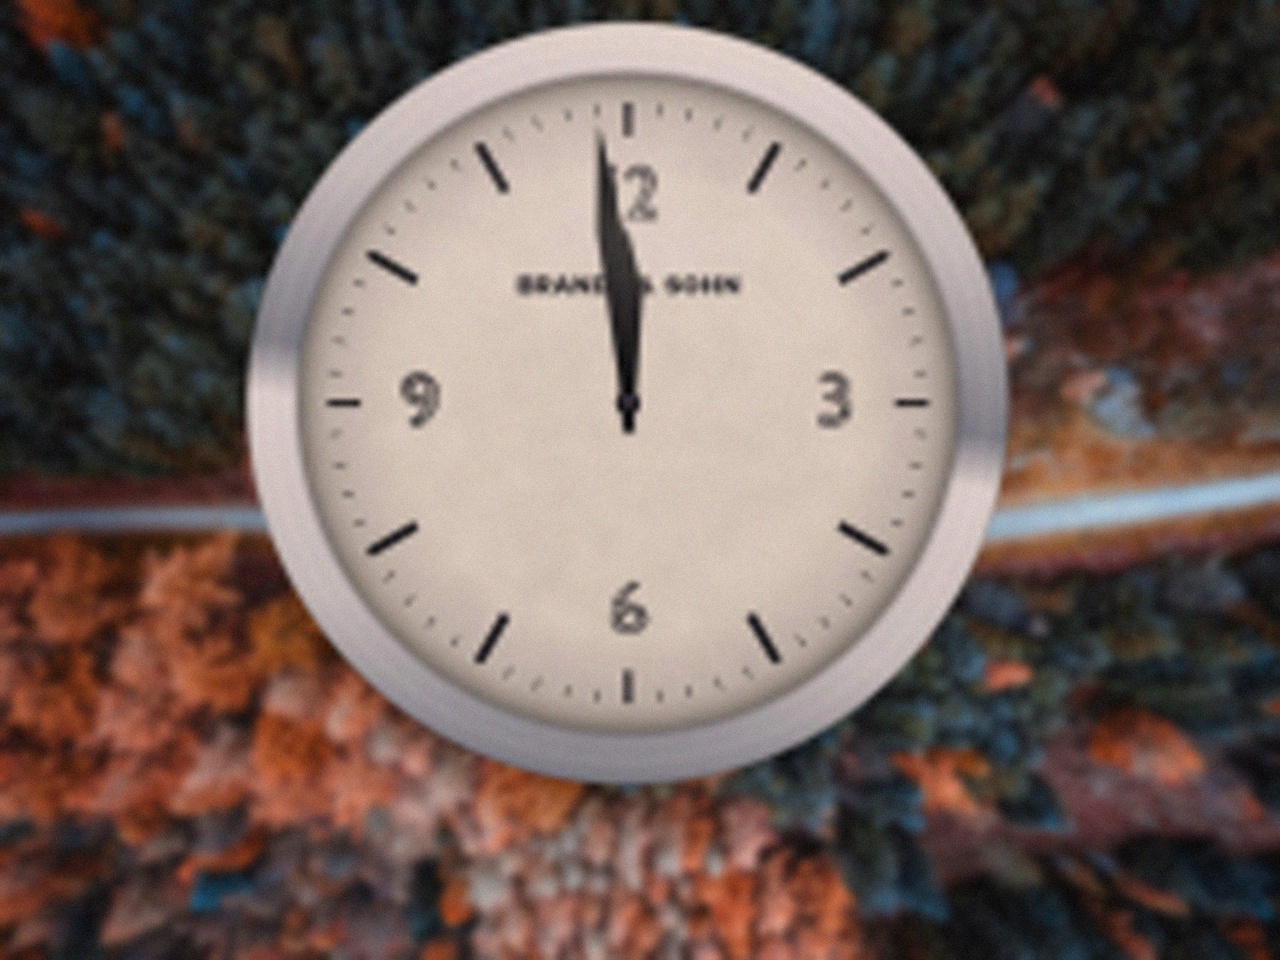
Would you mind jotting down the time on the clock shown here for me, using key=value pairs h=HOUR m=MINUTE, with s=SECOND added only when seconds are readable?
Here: h=11 m=59
